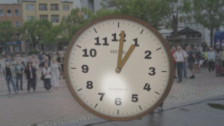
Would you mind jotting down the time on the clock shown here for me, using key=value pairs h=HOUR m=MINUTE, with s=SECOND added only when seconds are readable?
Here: h=1 m=1
